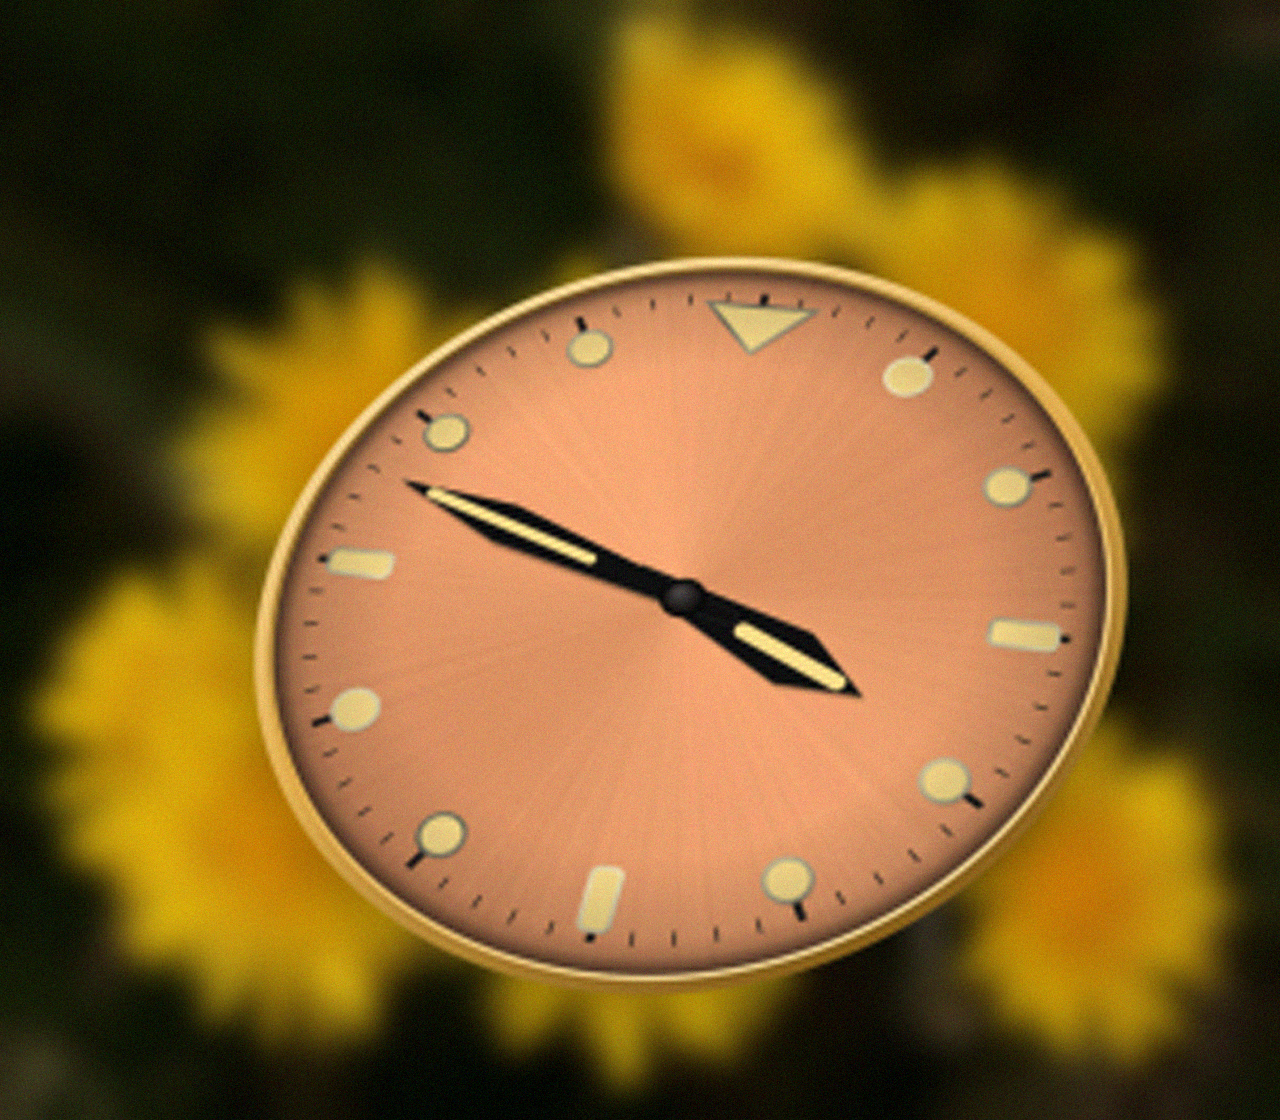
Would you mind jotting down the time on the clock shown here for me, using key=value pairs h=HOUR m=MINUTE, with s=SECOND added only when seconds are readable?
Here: h=3 m=48
